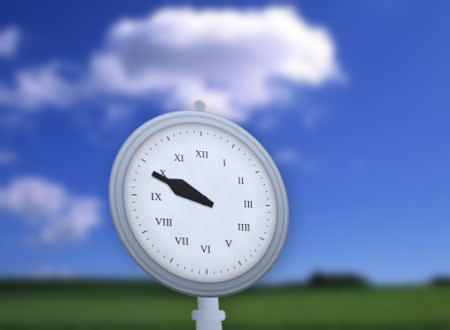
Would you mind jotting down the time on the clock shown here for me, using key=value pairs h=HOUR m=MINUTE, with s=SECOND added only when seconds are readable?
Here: h=9 m=49
